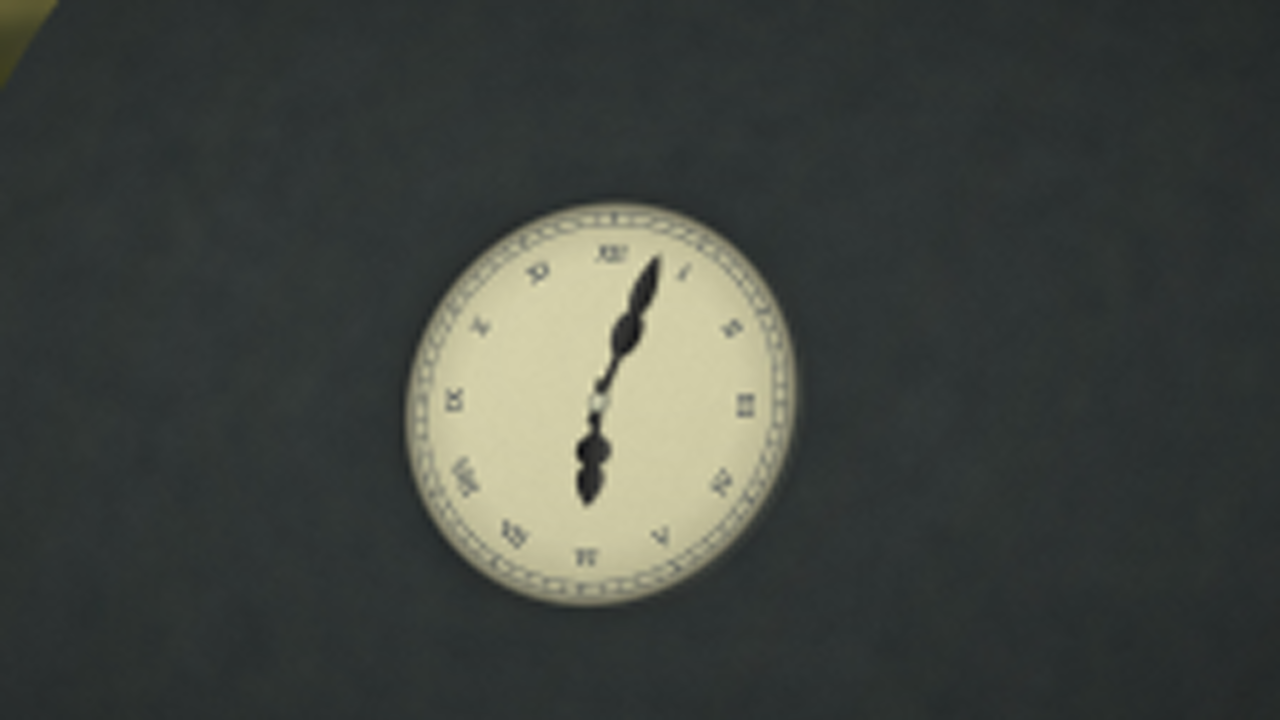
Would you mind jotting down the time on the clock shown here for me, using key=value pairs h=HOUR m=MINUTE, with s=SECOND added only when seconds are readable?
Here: h=6 m=3
